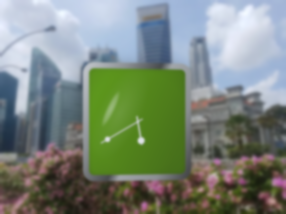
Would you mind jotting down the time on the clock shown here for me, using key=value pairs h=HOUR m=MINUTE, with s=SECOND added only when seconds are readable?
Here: h=5 m=40
